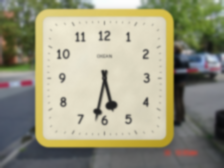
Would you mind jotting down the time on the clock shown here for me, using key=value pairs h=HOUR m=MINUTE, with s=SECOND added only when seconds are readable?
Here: h=5 m=32
